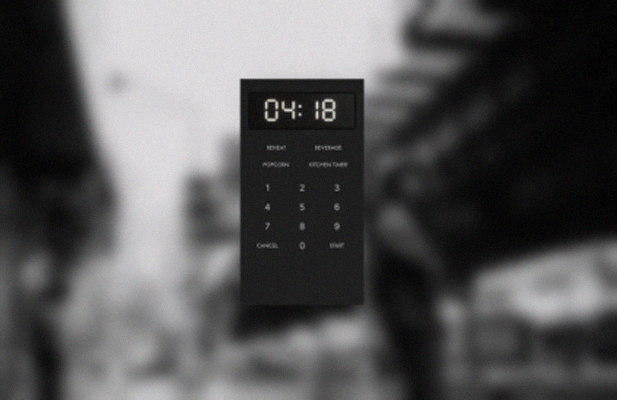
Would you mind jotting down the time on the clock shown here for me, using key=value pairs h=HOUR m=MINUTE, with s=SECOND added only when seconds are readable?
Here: h=4 m=18
